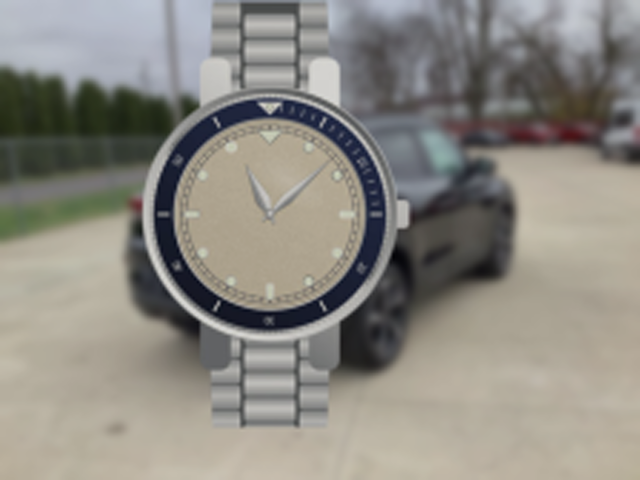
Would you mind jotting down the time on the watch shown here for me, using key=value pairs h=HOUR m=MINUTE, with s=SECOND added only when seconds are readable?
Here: h=11 m=8
